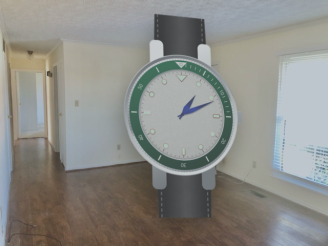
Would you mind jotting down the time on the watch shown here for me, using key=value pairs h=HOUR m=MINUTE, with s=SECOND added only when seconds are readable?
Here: h=1 m=11
